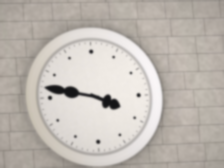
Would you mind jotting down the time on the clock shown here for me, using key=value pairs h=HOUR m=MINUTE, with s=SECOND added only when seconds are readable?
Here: h=3 m=47
